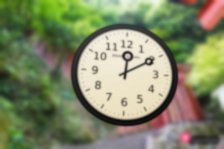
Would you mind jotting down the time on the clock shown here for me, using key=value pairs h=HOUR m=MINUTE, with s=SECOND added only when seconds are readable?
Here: h=12 m=10
